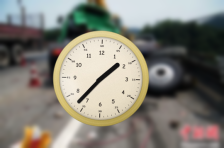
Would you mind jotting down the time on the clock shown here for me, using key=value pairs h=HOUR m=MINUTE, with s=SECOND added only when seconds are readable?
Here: h=1 m=37
